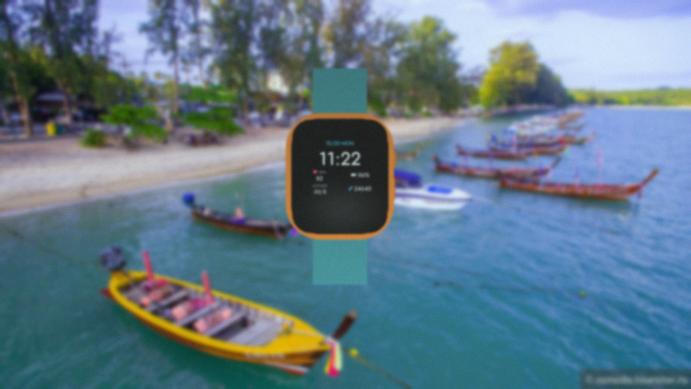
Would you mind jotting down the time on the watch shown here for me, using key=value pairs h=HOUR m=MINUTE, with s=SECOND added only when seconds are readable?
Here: h=11 m=22
